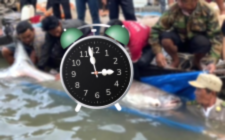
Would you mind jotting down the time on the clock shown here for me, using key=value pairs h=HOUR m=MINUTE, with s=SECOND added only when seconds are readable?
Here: h=2 m=58
